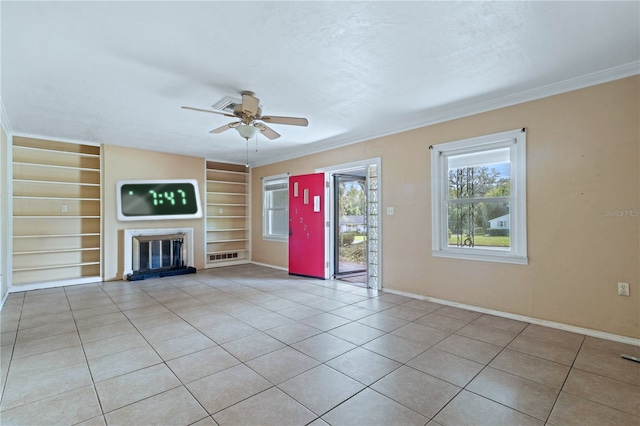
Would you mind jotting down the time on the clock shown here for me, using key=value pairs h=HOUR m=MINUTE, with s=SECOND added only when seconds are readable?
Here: h=7 m=47
